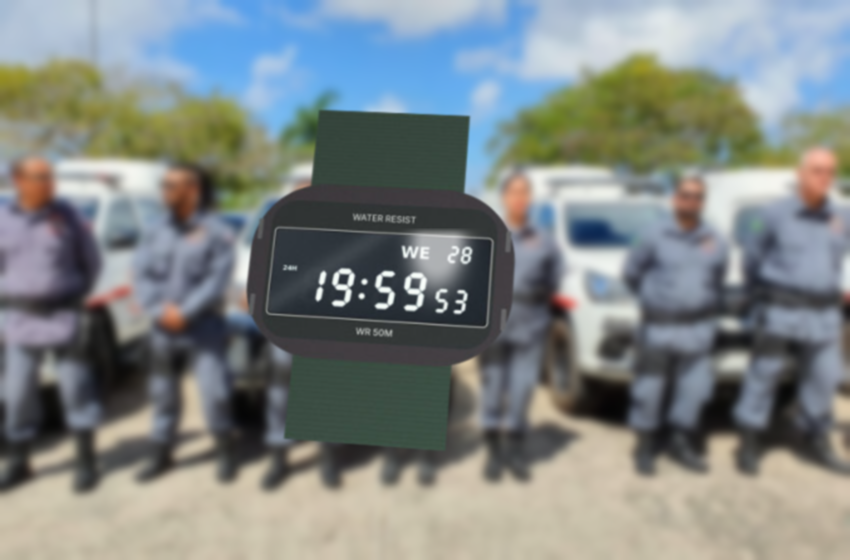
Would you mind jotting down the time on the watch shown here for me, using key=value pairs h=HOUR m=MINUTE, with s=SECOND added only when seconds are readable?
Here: h=19 m=59 s=53
